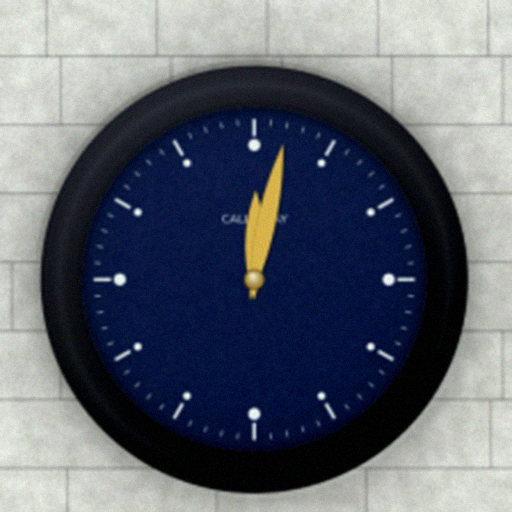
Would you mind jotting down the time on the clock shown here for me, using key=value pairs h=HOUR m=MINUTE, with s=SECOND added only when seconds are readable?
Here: h=12 m=2
